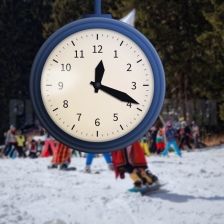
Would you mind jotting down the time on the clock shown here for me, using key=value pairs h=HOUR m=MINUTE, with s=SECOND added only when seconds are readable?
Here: h=12 m=19
